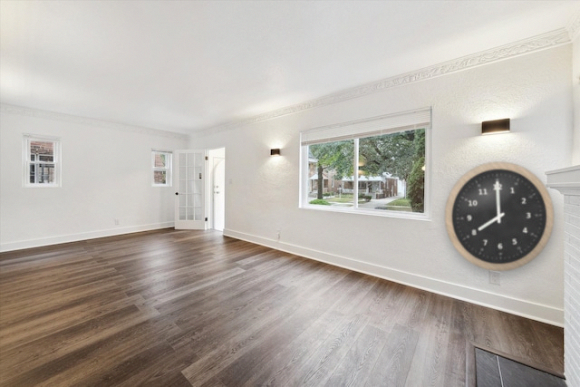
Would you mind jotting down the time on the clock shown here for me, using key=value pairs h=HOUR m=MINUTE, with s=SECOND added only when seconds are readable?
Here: h=8 m=0
